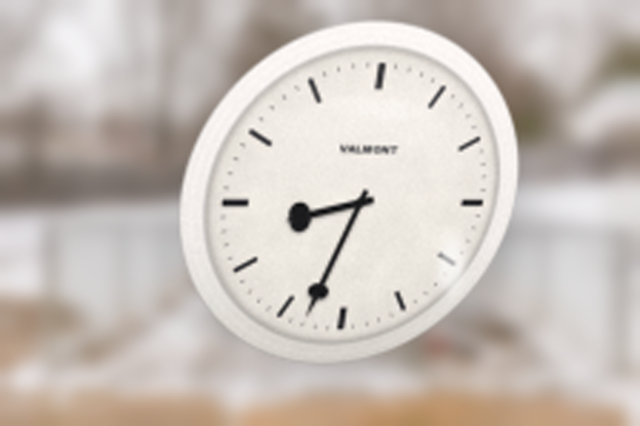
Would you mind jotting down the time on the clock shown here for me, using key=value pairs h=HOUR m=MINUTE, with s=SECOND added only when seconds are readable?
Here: h=8 m=33
